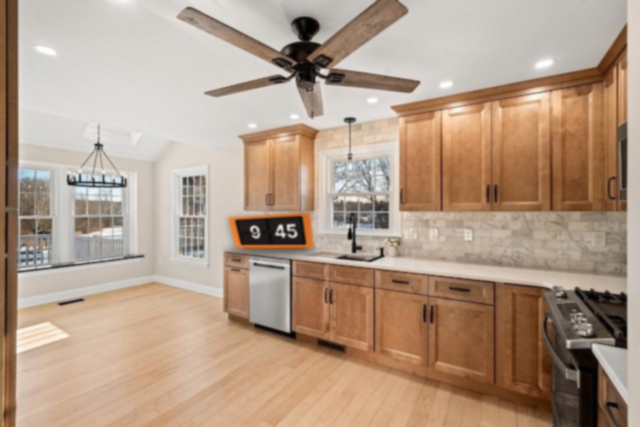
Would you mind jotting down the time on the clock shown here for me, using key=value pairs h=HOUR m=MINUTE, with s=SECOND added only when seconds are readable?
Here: h=9 m=45
